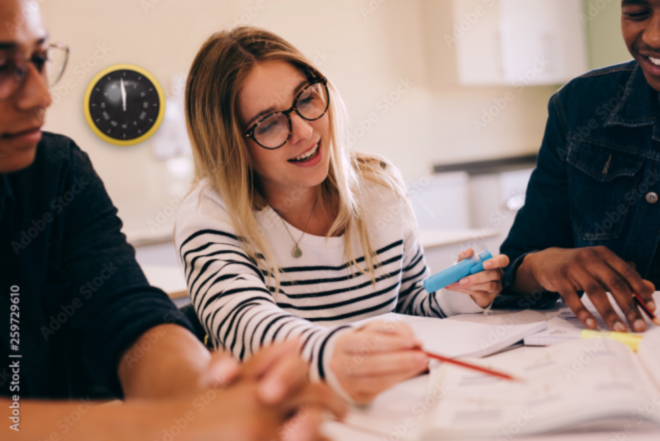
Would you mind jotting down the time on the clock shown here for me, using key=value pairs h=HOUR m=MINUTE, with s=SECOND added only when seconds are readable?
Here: h=11 m=59
